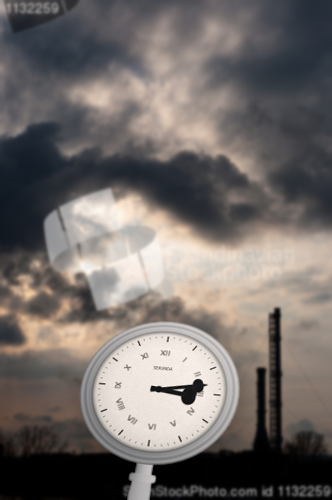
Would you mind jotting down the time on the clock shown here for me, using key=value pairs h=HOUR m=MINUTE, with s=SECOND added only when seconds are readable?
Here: h=3 m=13
